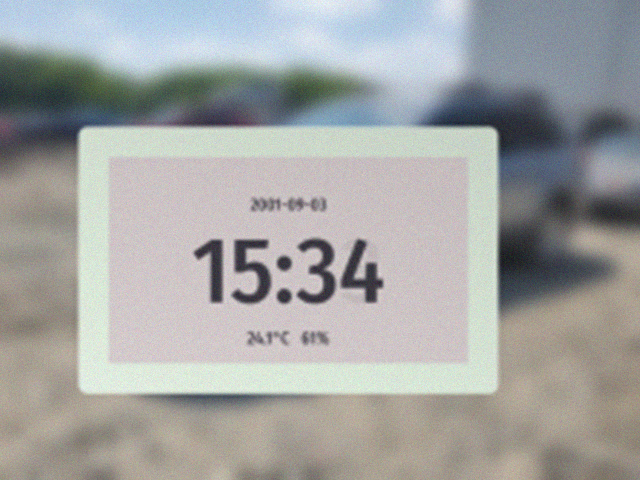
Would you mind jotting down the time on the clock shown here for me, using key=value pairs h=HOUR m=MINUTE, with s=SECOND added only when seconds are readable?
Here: h=15 m=34
